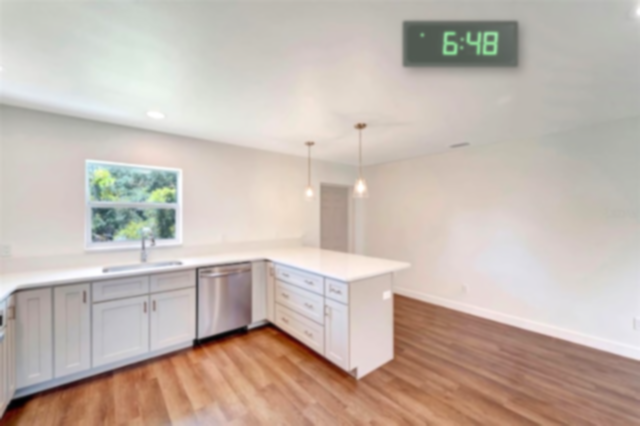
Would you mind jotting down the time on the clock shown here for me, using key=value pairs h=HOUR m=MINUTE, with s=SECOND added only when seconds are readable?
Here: h=6 m=48
